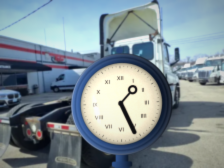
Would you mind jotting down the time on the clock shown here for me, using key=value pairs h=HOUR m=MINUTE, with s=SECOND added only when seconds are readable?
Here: h=1 m=26
